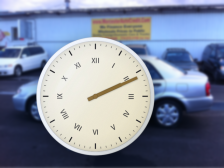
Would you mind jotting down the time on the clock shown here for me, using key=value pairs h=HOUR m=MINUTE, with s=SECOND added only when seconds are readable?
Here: h=2 m=11
